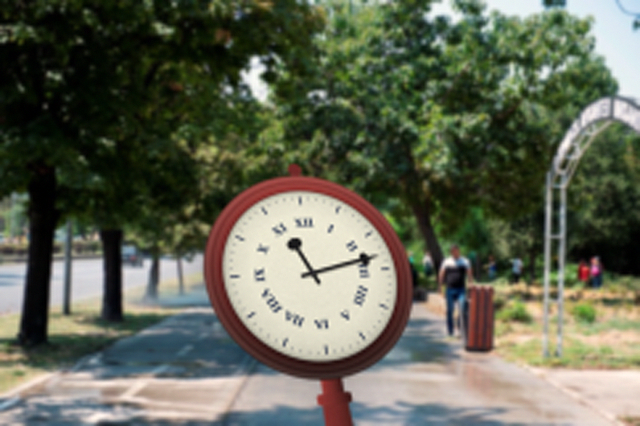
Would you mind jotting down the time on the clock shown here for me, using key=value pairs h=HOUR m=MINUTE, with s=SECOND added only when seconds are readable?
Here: h=11 m=13
